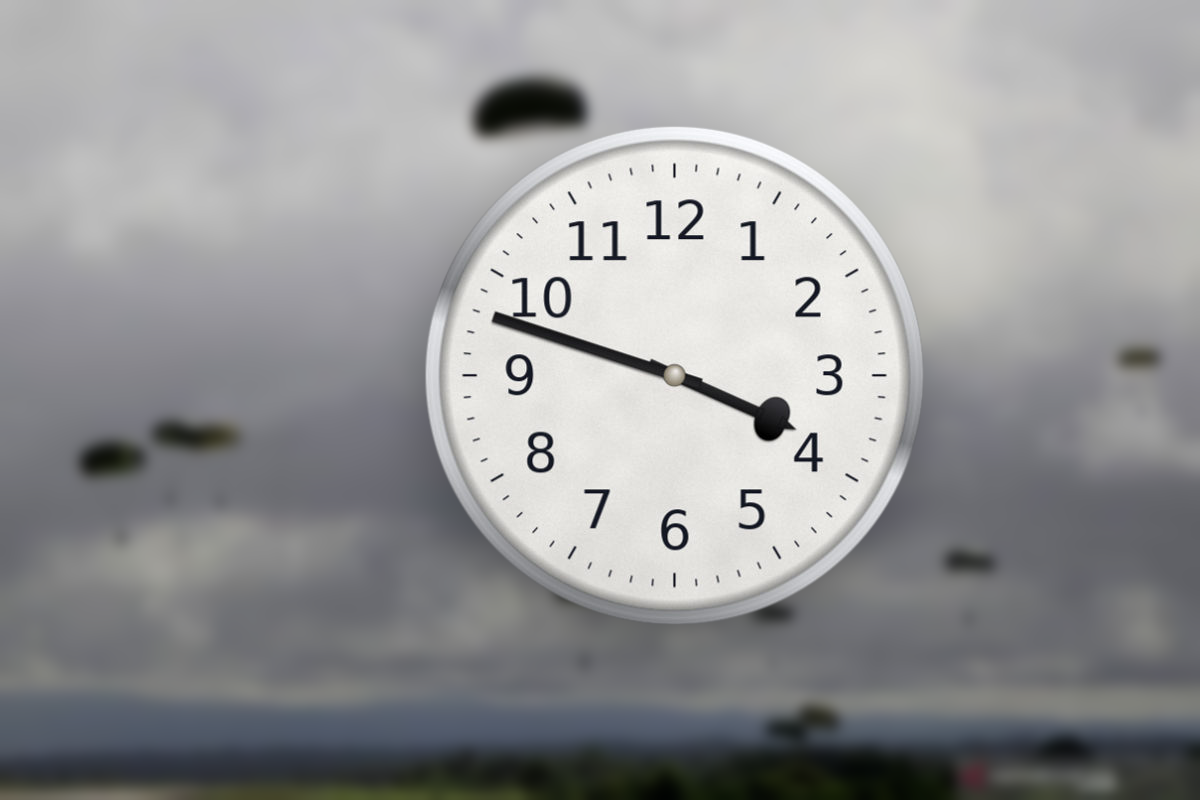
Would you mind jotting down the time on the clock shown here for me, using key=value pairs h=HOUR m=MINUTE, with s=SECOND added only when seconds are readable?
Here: h=3 m=48
